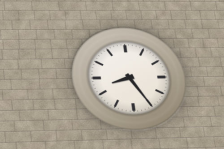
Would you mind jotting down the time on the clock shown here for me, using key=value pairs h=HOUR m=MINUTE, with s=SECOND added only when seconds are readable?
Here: h=8 m=25
